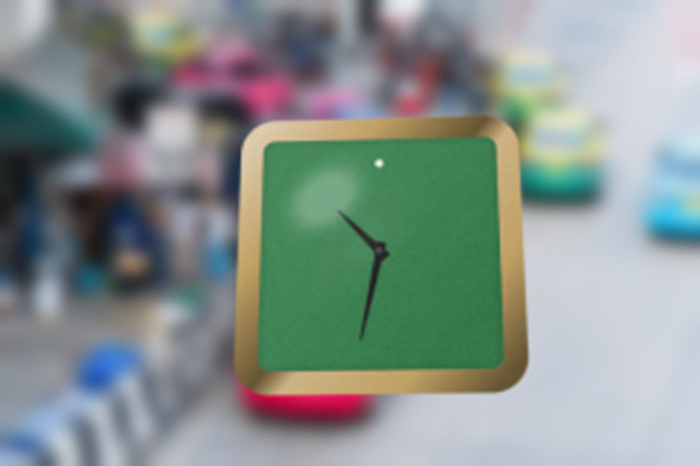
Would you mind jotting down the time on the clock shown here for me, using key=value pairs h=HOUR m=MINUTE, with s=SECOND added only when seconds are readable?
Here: h=10 m=32
